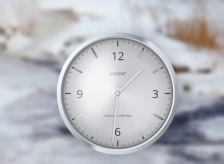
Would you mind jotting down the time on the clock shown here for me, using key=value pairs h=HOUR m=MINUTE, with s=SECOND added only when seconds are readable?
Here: h=1 m=31
